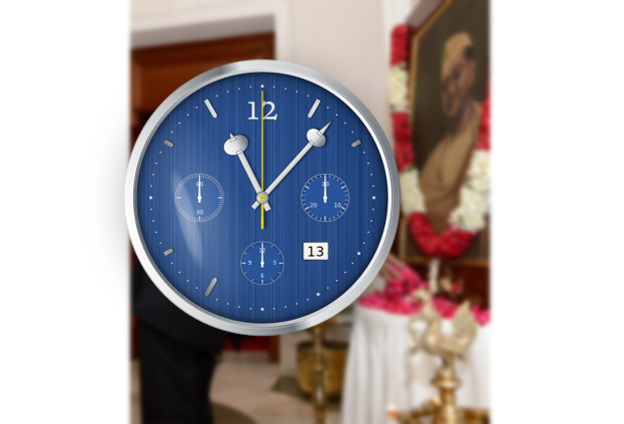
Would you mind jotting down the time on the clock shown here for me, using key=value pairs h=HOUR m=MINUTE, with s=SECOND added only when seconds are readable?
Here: h=11 m=7
